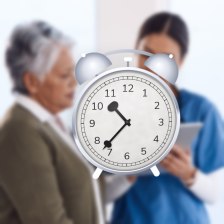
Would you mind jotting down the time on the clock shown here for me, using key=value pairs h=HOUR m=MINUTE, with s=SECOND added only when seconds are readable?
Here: h=10 m=37
